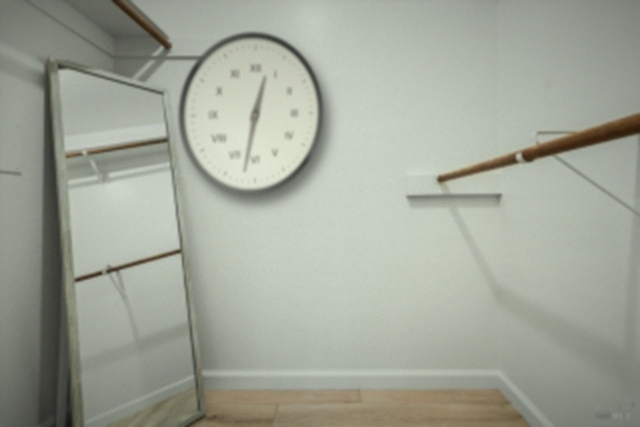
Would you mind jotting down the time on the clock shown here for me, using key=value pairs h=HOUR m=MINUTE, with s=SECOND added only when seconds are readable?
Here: h=12 m=32
